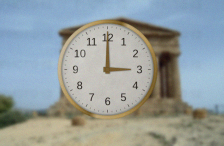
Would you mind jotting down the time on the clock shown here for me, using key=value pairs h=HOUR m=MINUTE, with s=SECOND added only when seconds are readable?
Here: h=3 m=0
